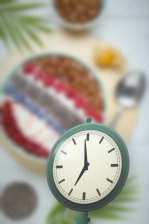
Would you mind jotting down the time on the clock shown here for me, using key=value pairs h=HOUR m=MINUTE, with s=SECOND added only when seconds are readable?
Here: h=6 m=59
